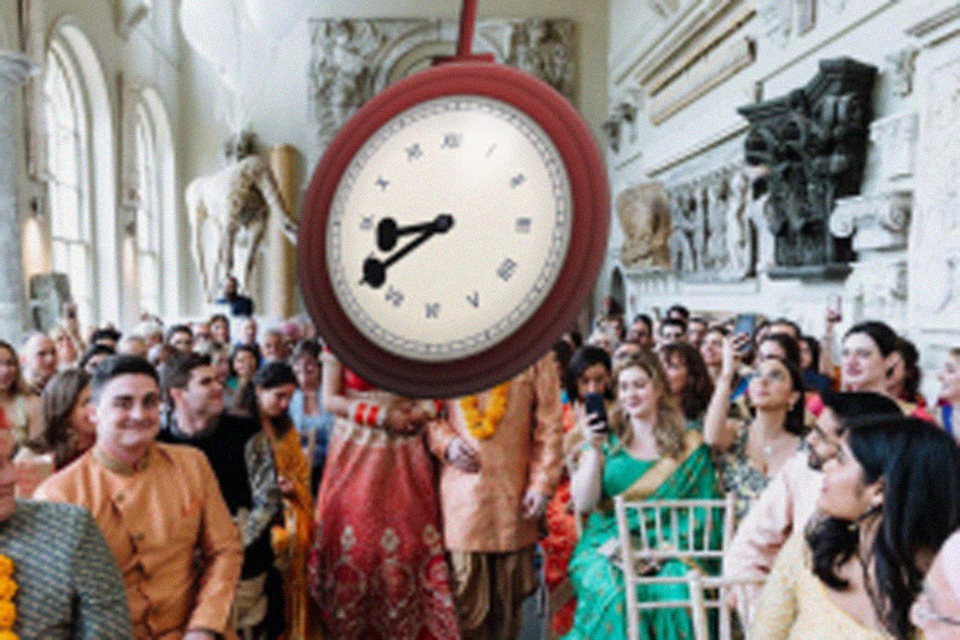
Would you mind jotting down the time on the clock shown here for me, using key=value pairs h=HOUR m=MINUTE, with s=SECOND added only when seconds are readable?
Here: h=8 m=39
